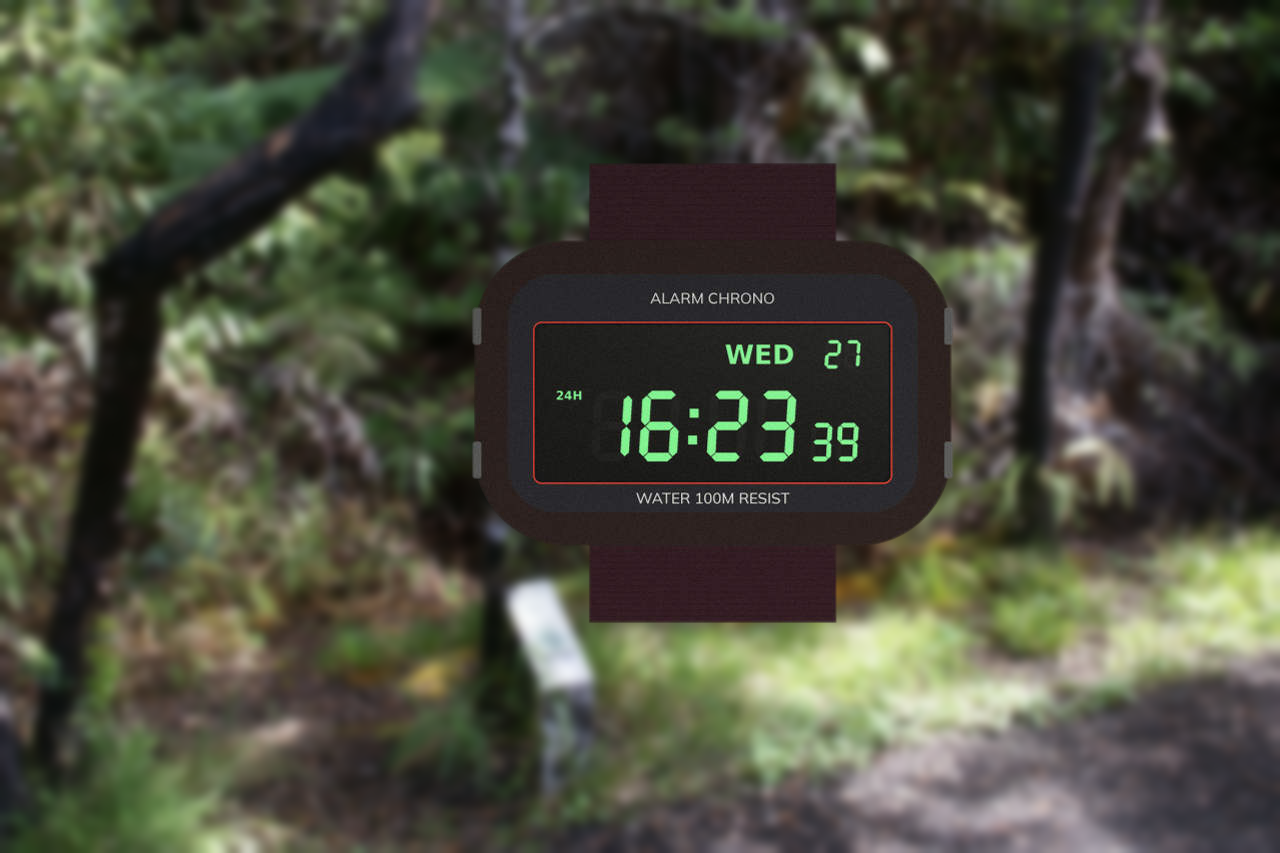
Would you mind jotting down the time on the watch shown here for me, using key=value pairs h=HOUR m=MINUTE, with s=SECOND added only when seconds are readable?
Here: h=16 m=23 s=39
